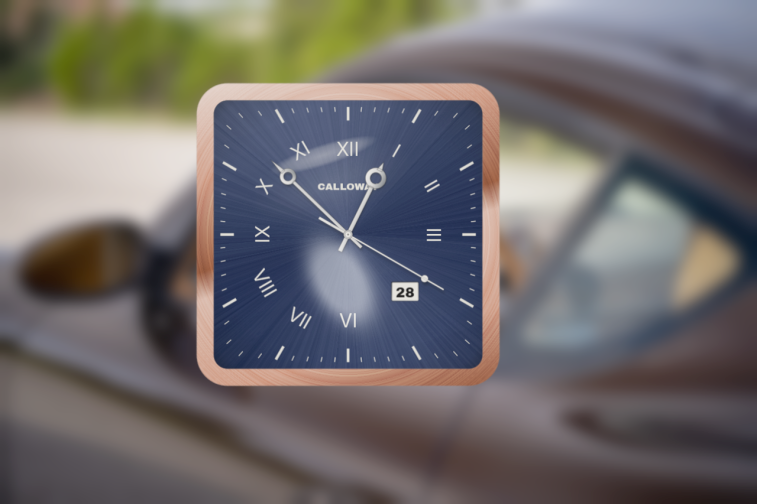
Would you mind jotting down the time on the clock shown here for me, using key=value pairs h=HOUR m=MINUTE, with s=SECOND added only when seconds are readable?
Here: h=12 m=52 s=20
